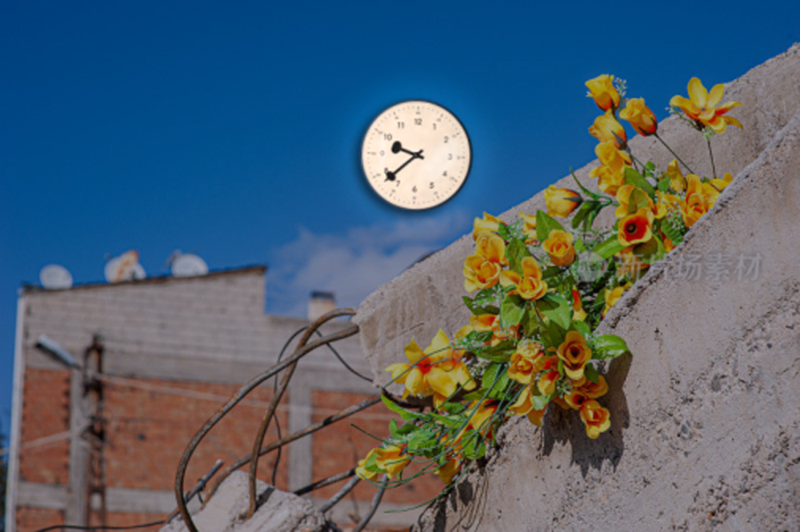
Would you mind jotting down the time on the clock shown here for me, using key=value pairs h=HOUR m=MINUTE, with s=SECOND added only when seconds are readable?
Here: h=9 m=38
